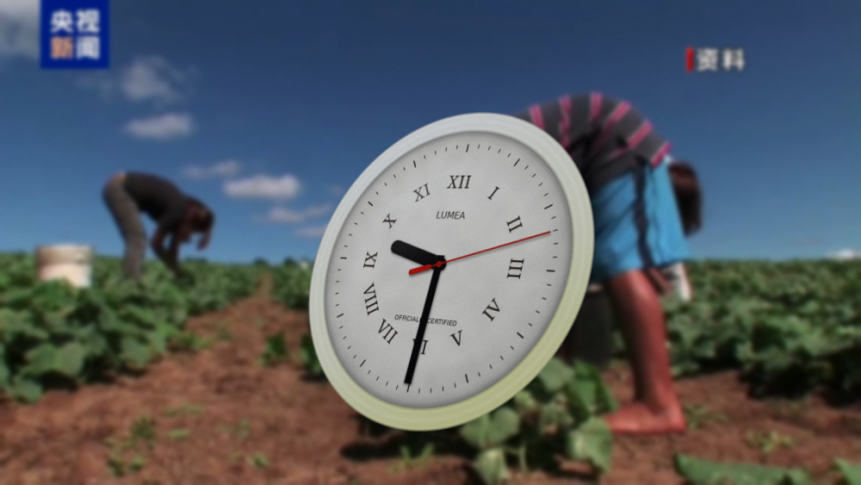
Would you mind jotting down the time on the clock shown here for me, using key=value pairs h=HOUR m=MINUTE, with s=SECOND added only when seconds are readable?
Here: h=9 m=30 s=12
